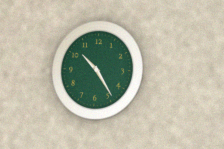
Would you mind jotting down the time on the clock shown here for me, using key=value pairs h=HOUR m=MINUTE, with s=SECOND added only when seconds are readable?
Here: h=10 m=24
